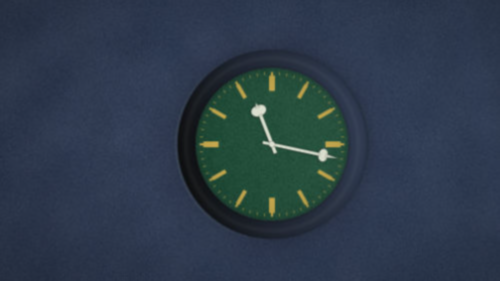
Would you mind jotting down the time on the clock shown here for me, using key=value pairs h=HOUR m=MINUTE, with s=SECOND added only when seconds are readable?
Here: h=11 m=17
